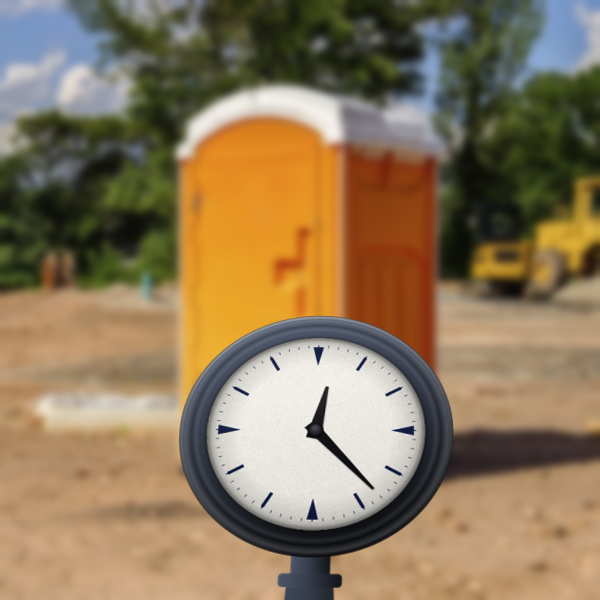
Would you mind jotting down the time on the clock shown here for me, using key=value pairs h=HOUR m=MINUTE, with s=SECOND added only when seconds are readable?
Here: h=12 m=23
